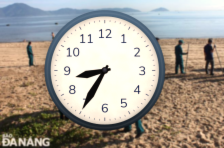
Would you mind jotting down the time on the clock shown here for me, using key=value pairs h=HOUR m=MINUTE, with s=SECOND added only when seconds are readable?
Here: h=8 m=35
